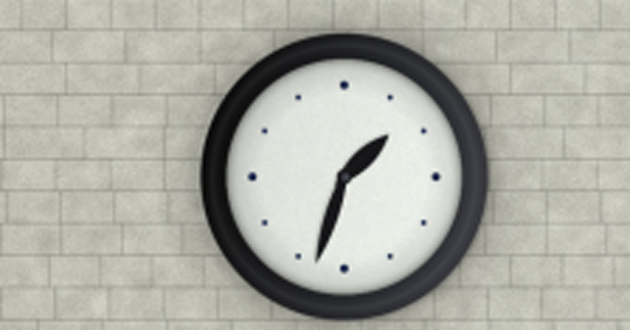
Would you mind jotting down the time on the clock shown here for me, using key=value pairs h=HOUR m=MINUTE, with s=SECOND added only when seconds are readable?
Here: h=1 m=33
